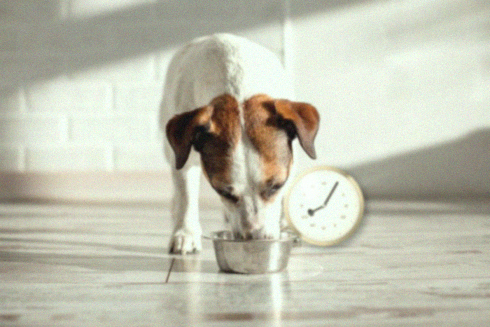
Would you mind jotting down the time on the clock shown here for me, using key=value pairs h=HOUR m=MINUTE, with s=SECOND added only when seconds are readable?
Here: h=8 m=5
